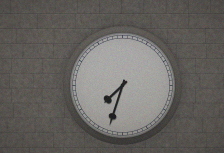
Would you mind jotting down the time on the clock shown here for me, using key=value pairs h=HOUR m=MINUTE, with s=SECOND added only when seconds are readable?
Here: h=7 m=33
